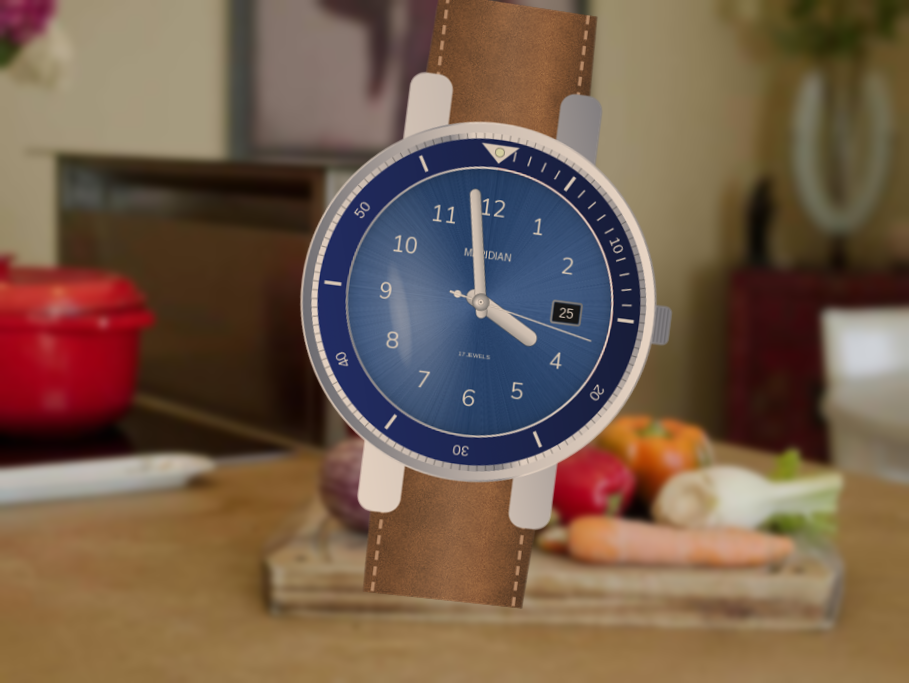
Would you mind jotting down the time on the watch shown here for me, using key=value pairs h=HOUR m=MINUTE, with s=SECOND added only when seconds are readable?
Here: h=3 m=58 s=17
